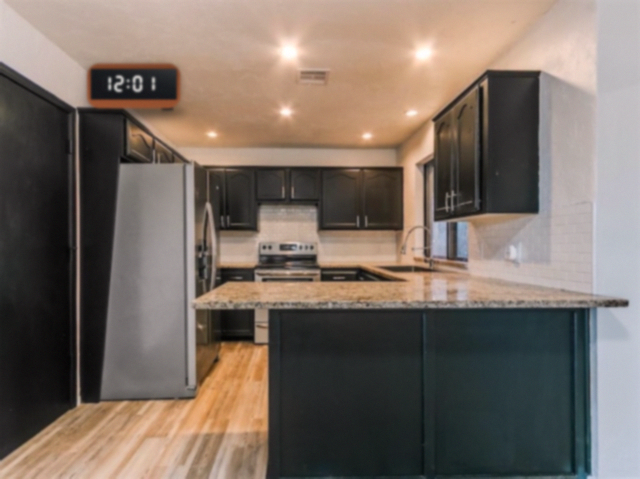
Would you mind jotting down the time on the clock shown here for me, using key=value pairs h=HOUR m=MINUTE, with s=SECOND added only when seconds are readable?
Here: h=12 m=1
